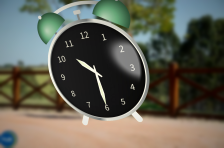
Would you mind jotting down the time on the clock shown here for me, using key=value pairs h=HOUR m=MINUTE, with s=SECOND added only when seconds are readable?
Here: h=10 m=30
